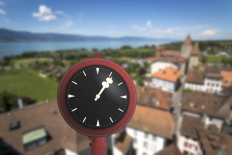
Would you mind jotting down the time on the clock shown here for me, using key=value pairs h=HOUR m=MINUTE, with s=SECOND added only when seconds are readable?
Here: h=1 m=6
